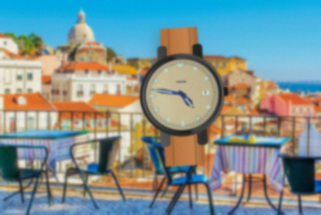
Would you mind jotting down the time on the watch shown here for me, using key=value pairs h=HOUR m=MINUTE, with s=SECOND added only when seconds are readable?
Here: h=4 m=47
